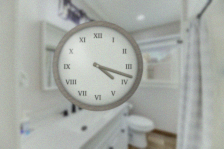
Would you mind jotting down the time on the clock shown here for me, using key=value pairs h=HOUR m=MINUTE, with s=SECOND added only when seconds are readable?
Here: h=4 m=18
